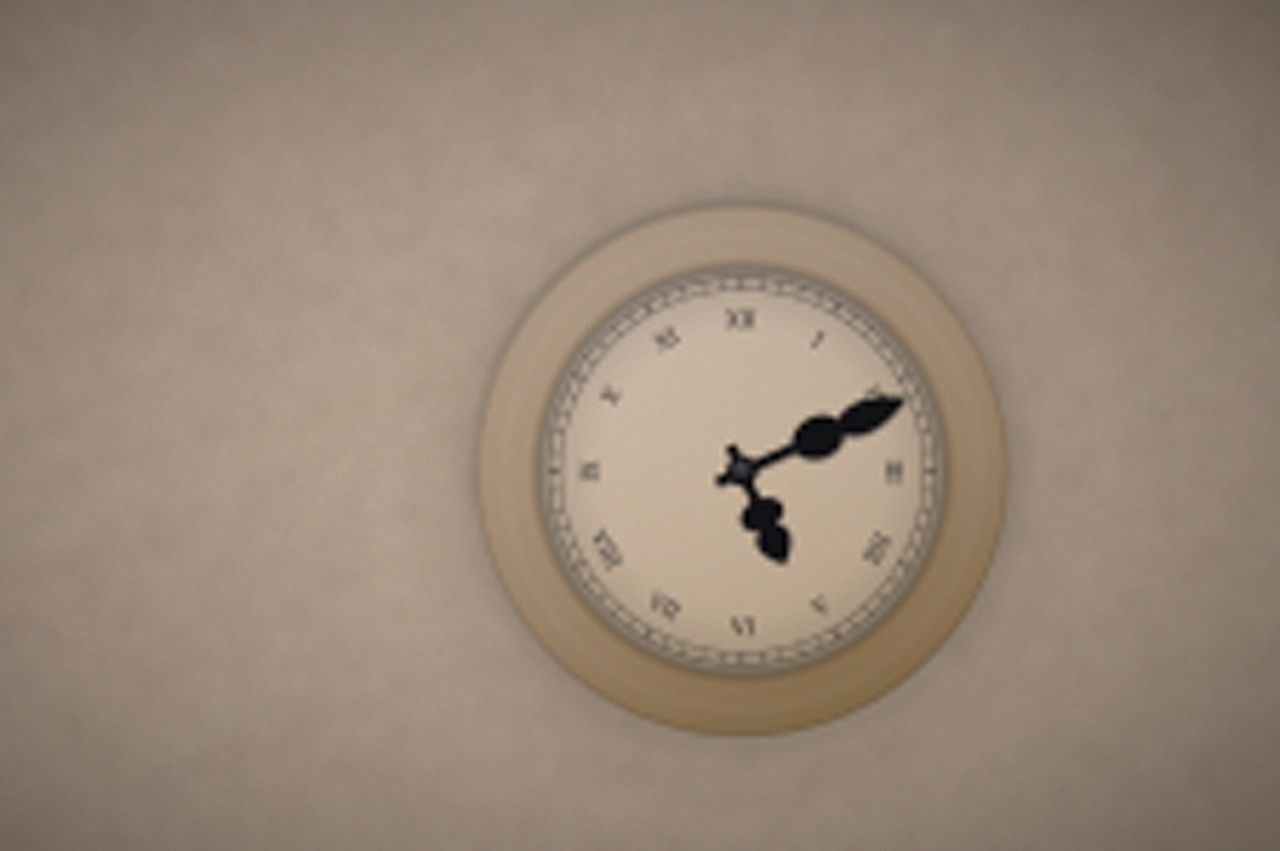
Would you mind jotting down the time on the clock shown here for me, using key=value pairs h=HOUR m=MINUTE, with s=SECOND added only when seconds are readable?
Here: h=5 m=11
